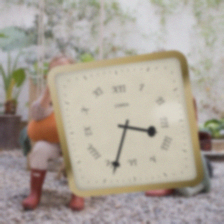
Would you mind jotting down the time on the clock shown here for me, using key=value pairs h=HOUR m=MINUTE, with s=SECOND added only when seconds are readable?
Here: h=3 m=34
